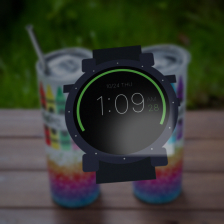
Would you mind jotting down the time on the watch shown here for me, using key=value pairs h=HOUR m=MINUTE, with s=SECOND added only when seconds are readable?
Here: h=1 m=9 s=28
